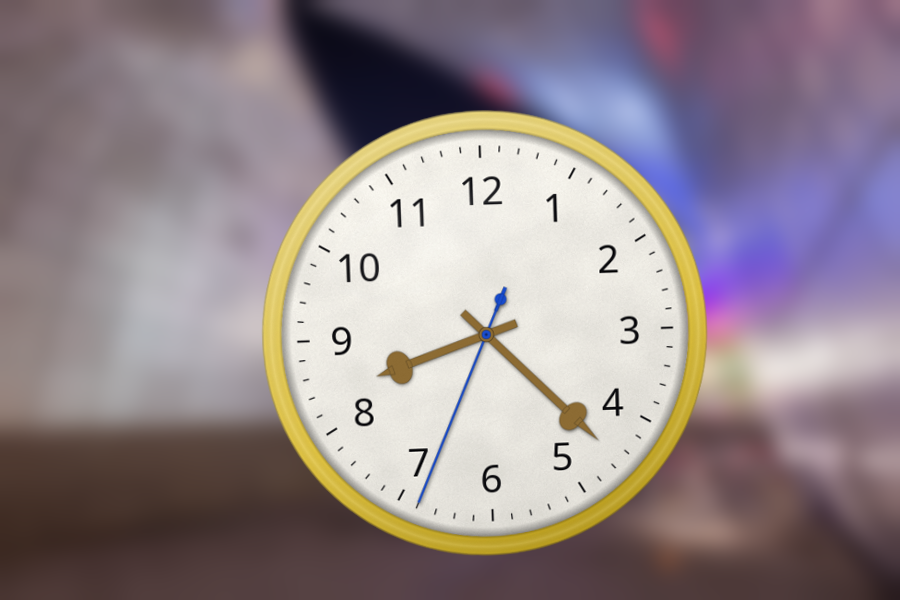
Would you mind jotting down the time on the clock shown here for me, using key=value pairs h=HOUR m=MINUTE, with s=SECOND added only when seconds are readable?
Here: h=8 m=22 s=34
